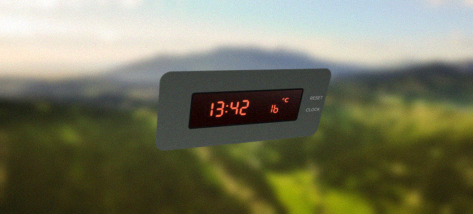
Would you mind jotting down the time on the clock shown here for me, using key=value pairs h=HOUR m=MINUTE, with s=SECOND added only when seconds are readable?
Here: h=13 m=42
